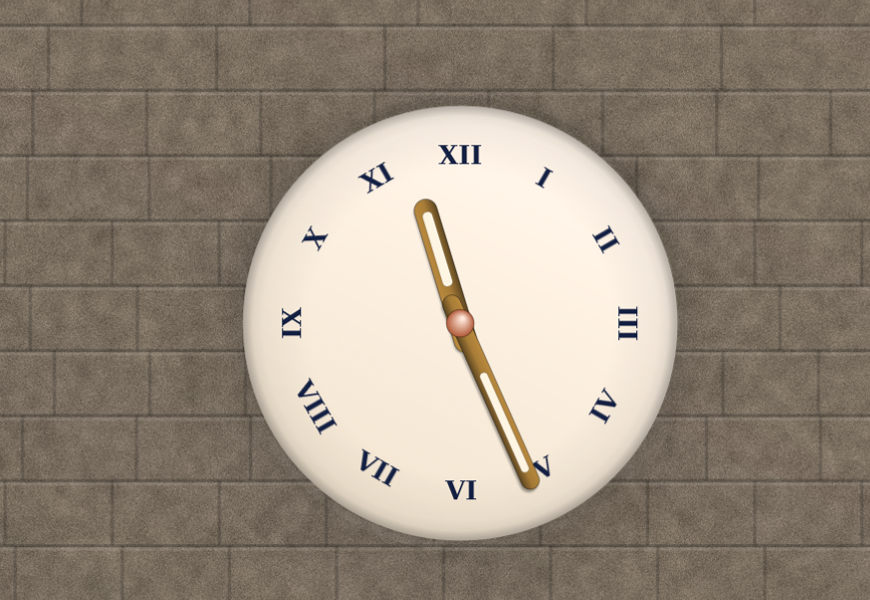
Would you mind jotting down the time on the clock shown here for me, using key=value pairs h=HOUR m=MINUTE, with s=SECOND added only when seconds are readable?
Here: h=11 m=26
